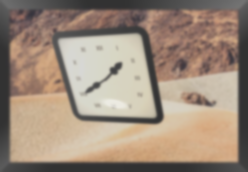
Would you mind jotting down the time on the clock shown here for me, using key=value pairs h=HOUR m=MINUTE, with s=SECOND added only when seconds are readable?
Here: h=1 m=40
